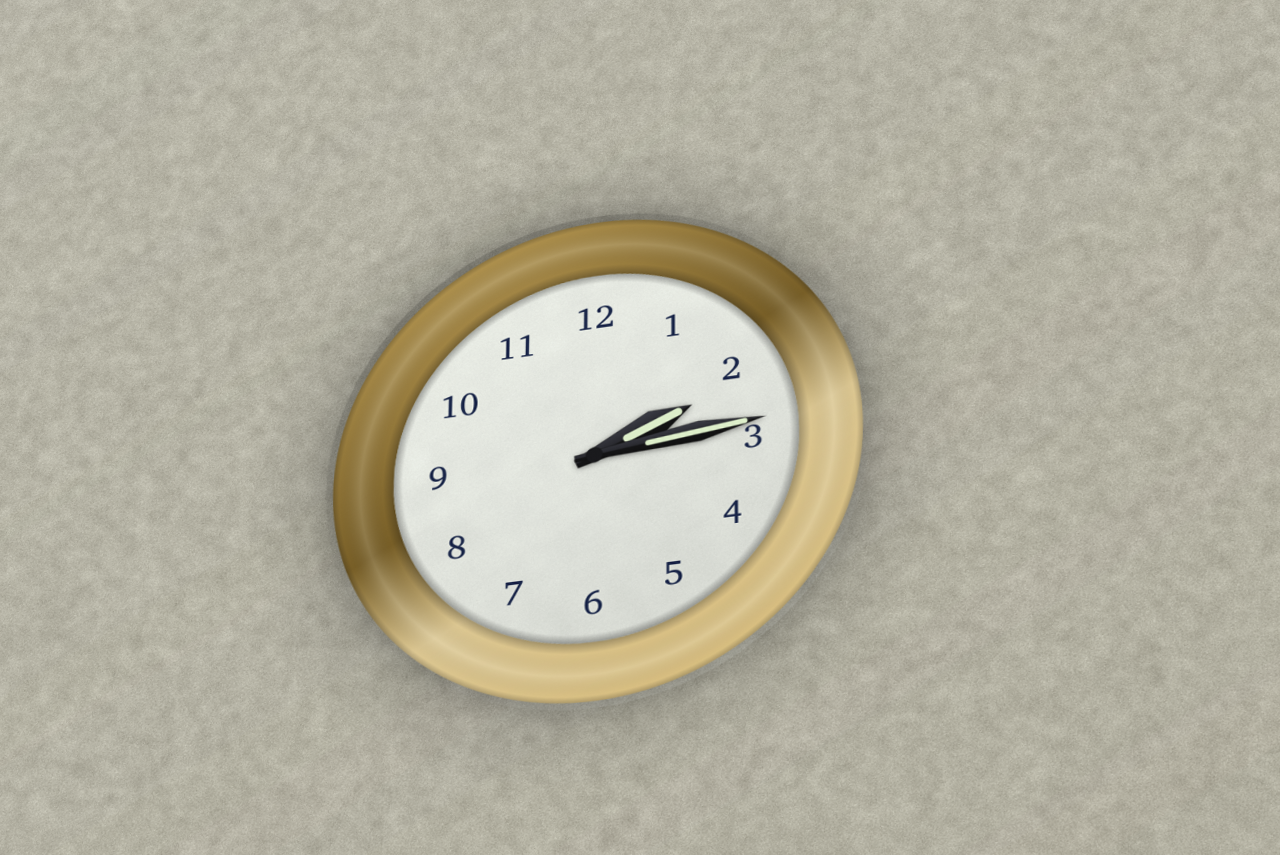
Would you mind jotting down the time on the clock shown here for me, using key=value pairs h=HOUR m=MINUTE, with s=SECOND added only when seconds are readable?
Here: h=2 m=14
